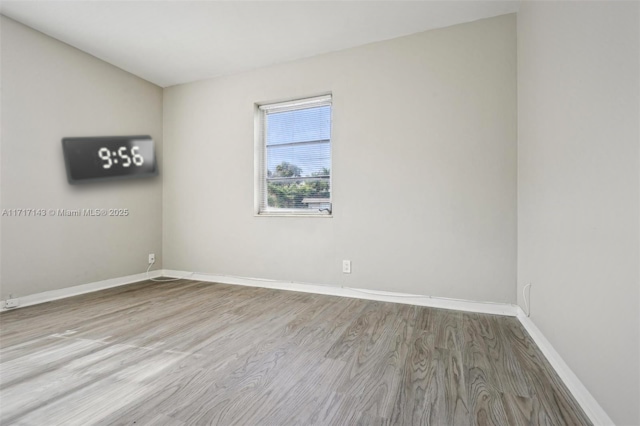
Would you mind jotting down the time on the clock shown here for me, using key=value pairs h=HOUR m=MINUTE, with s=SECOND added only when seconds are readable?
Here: h=9 m=56
